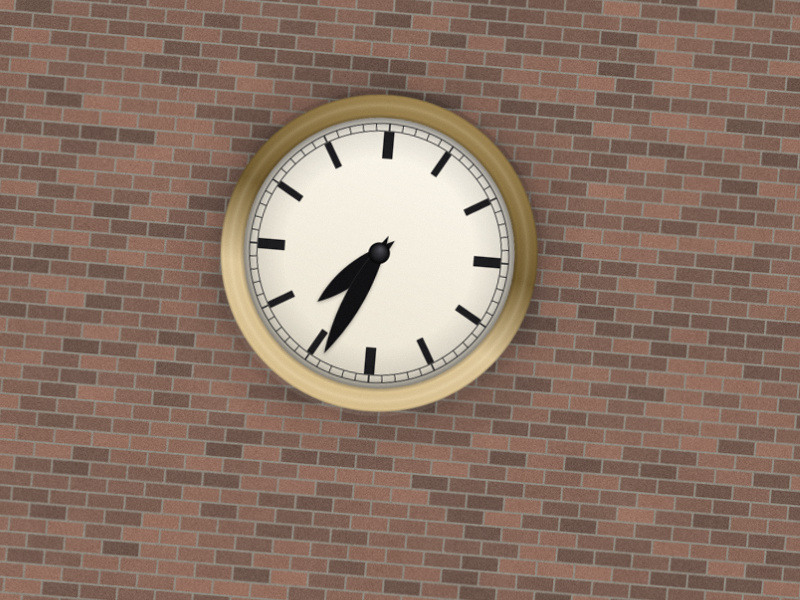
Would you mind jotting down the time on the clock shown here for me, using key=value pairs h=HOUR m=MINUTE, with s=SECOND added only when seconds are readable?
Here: h=7 m=34
